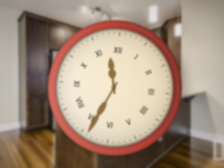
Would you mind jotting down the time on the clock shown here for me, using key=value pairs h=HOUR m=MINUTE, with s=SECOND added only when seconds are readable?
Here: h=11 m=34
